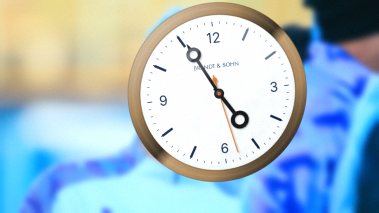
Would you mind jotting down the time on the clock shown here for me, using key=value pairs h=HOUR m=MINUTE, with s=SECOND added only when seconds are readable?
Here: h=4 m=55 s=28
